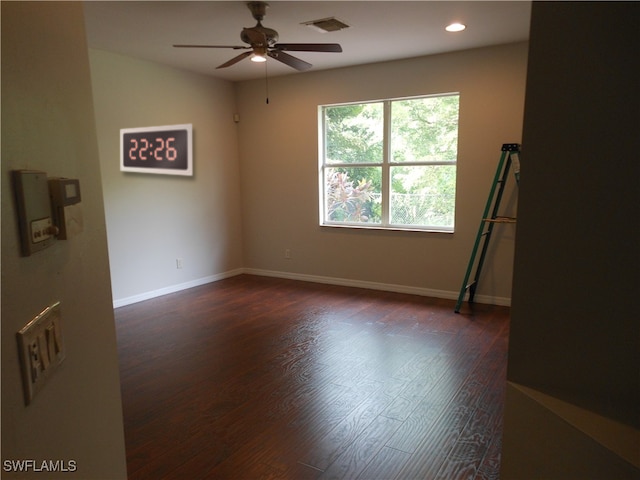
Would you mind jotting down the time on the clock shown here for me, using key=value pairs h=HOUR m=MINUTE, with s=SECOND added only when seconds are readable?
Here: h=22 m=26
